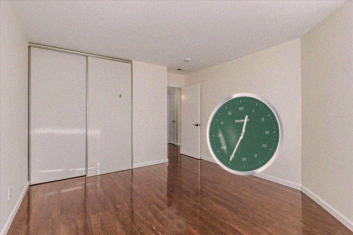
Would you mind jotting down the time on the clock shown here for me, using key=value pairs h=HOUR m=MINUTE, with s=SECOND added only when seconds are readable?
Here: h=12 m=35
